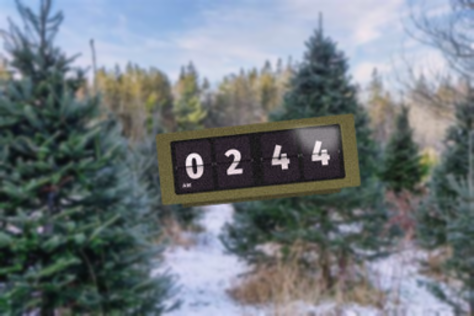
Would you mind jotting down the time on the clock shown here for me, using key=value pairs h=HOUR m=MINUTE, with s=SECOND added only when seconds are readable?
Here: h=2 m=44
